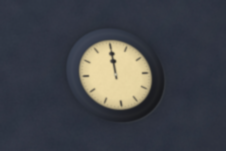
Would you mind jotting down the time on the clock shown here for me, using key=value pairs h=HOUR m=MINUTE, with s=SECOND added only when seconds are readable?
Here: h=12 m=0
